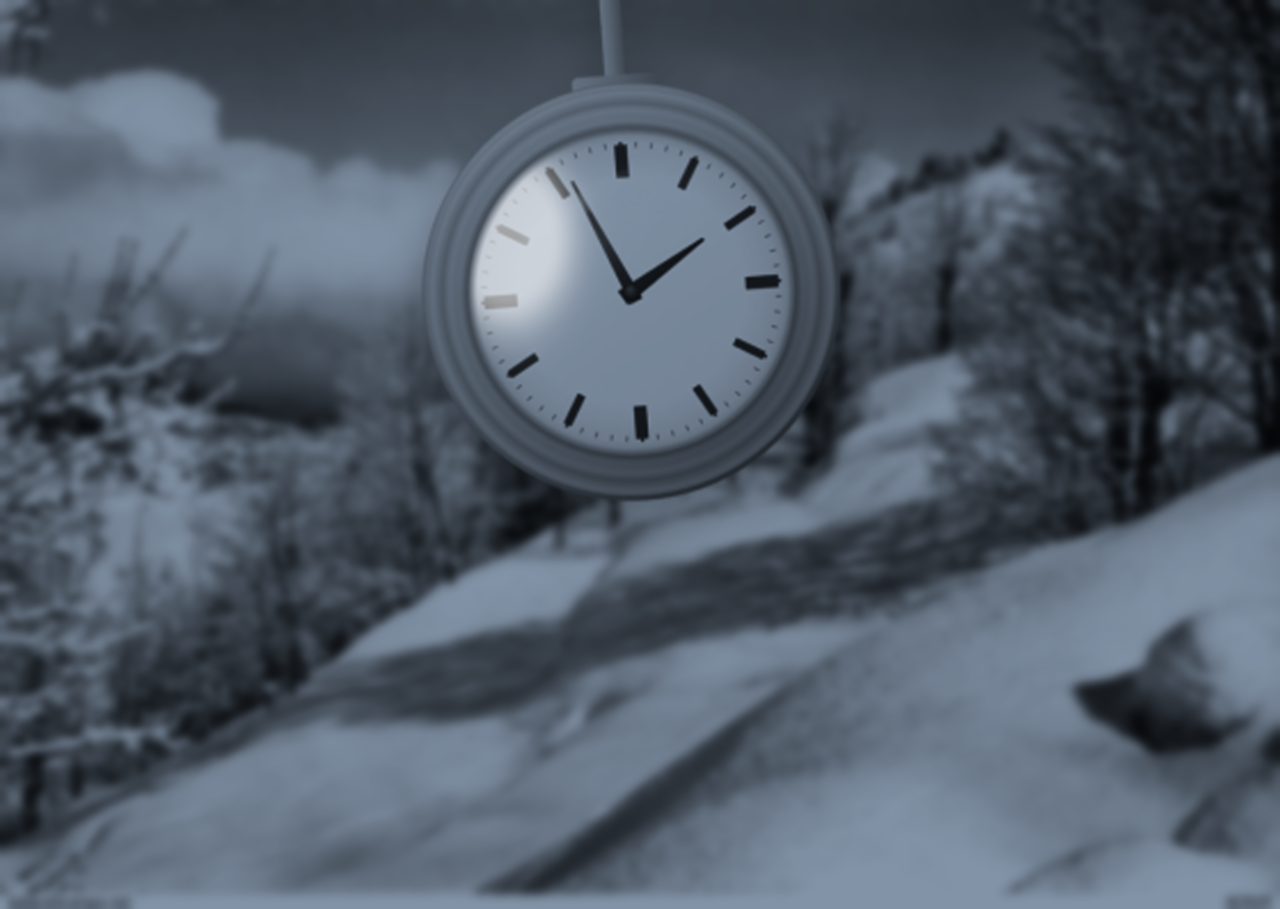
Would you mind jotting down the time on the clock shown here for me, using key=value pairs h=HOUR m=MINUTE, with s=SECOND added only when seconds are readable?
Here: h=1 m=56
